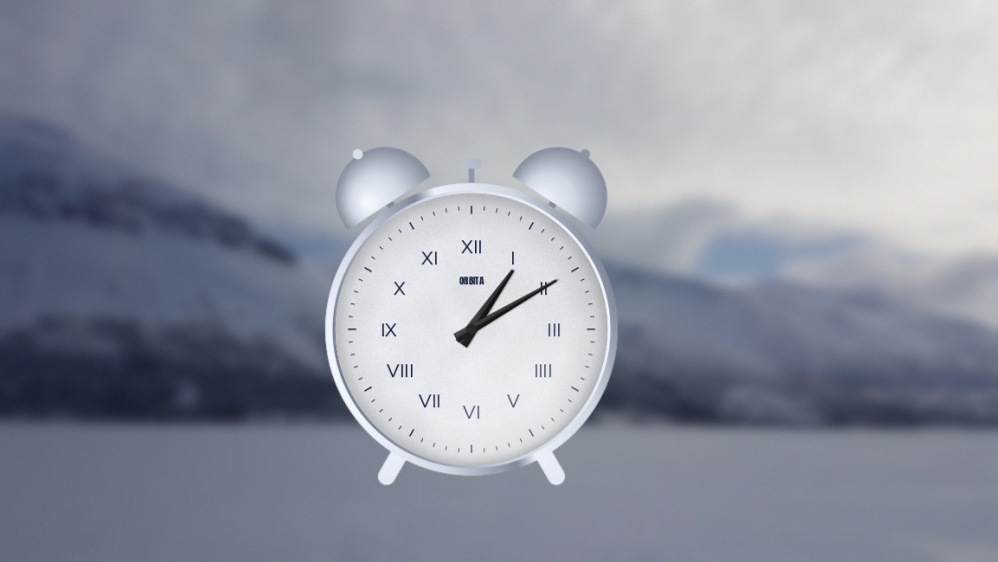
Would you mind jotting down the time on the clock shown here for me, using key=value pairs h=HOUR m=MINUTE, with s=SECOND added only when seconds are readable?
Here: h=1 m=10
